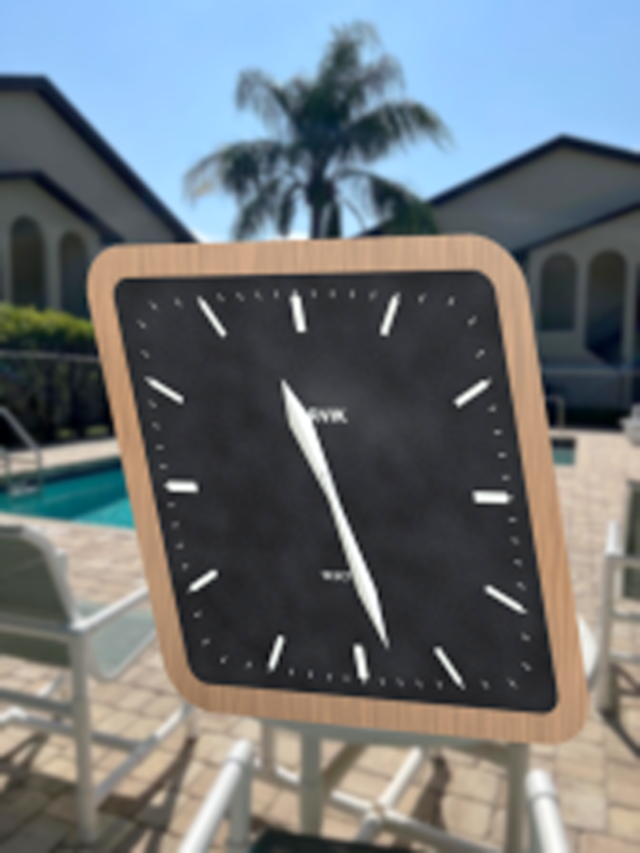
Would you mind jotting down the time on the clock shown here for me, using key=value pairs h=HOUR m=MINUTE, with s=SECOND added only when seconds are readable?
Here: h=11 m=28
